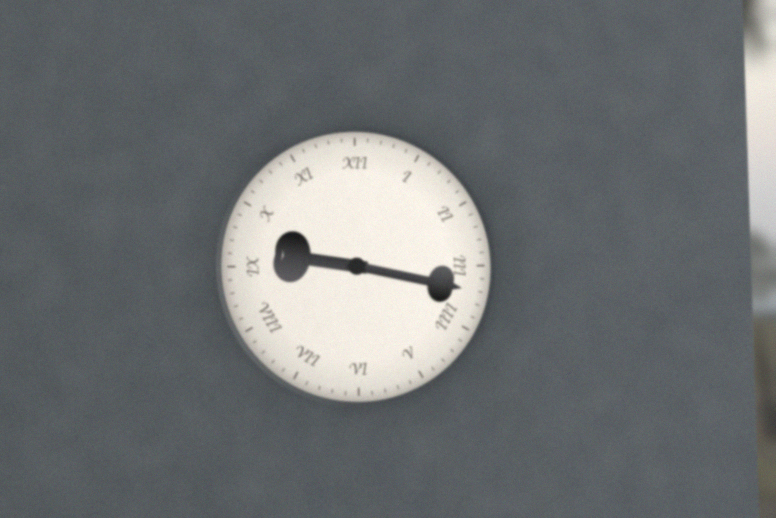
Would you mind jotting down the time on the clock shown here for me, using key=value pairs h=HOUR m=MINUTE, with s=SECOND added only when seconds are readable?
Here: h=9 m=17
